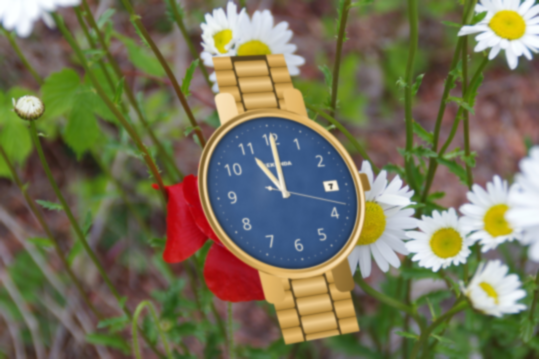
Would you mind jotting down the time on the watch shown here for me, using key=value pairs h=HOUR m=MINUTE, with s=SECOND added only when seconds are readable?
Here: h=11 m=0 s=18
